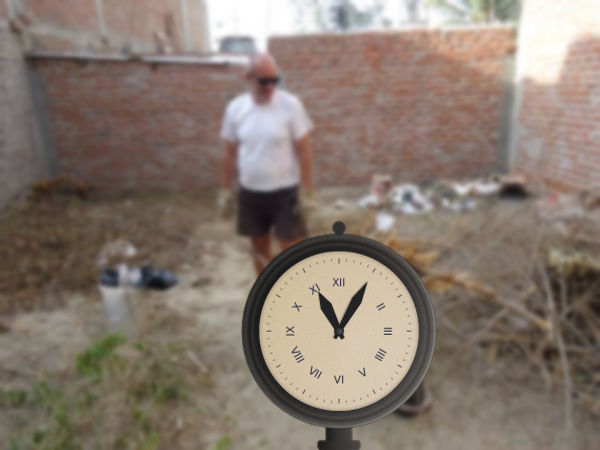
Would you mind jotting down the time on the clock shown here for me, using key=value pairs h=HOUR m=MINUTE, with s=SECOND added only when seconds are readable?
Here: h=11 m=5
